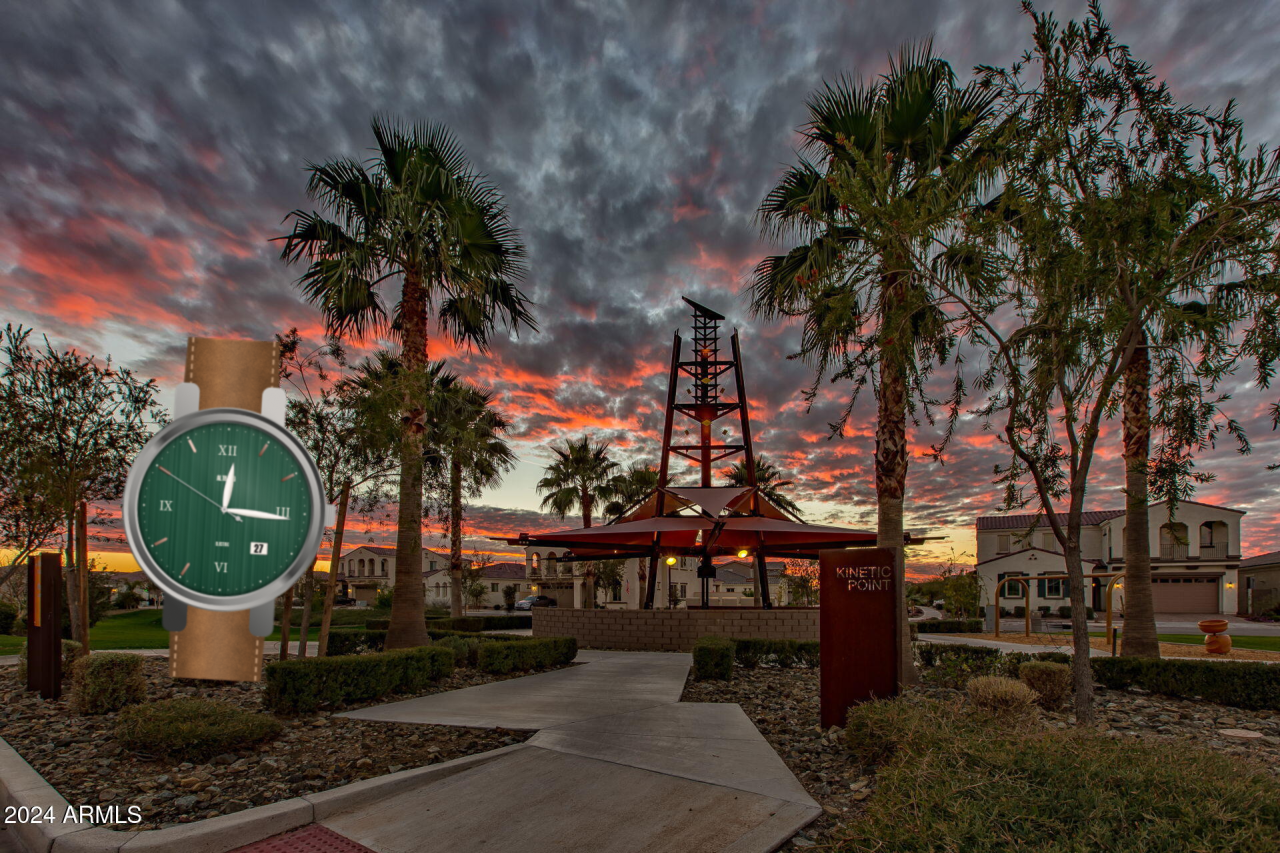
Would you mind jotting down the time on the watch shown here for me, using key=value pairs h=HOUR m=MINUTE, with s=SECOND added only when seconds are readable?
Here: h=12 m=15 s=50
